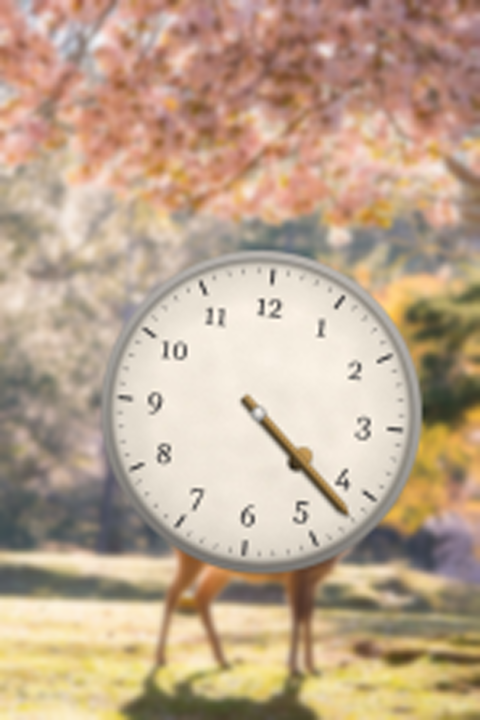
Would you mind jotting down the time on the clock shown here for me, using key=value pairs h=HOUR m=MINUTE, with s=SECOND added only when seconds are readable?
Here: h=4 m=22
